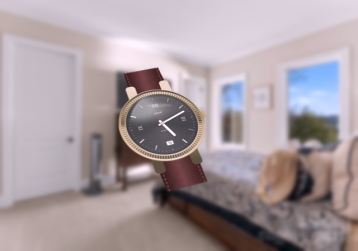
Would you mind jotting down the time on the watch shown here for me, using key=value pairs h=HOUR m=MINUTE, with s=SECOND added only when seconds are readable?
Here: h=5 m=12
